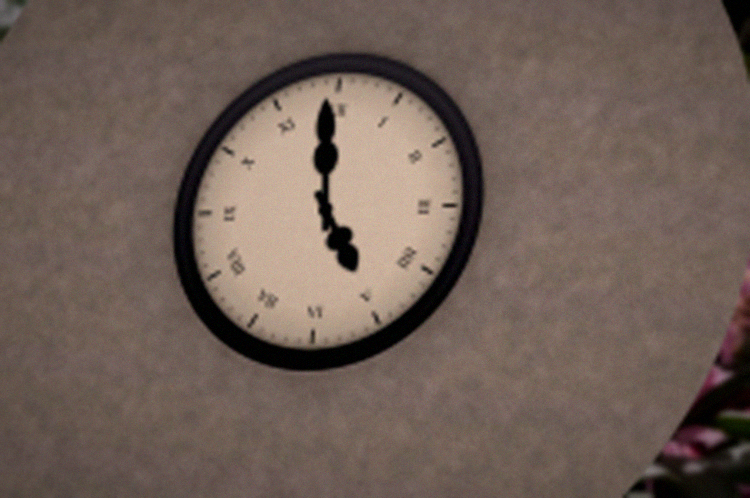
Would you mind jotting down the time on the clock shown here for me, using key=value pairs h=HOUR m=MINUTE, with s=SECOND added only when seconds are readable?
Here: h=4 m=59
